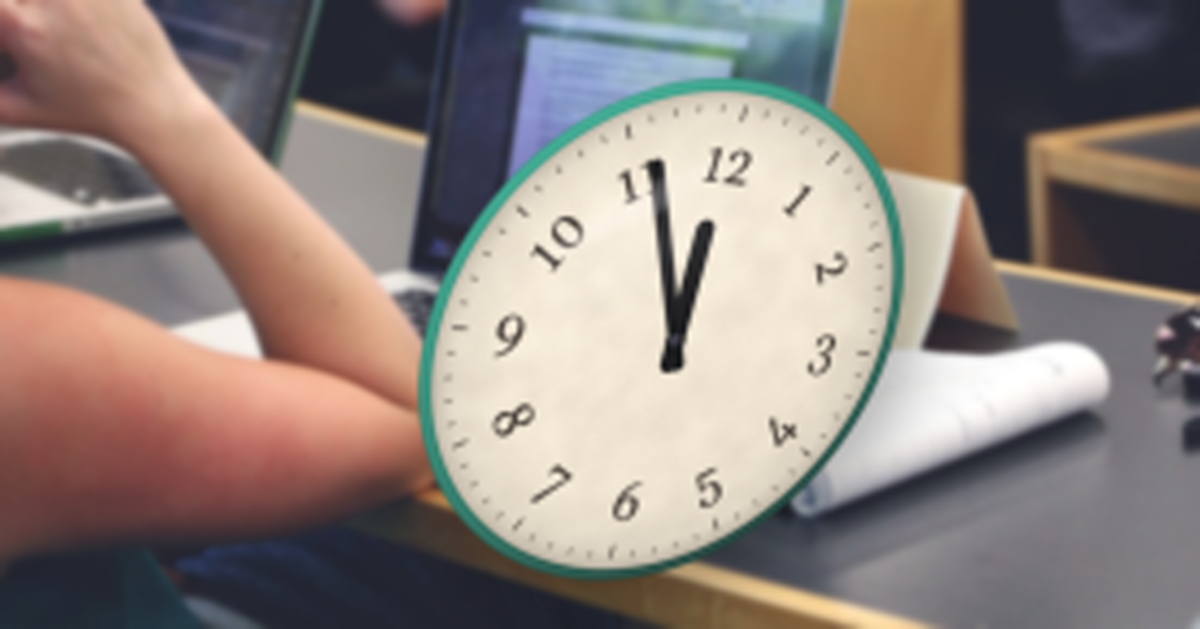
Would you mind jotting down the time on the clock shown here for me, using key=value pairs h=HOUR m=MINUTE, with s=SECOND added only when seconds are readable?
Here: h=11 m=56
